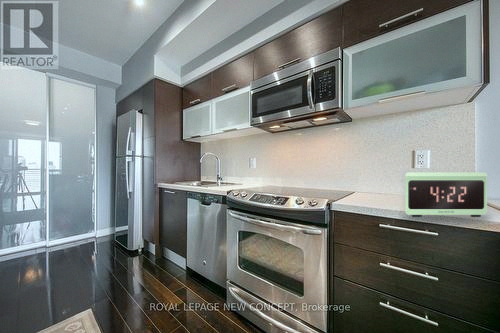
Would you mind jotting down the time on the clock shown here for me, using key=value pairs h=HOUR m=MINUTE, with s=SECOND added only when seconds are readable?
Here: h=4 m=22
